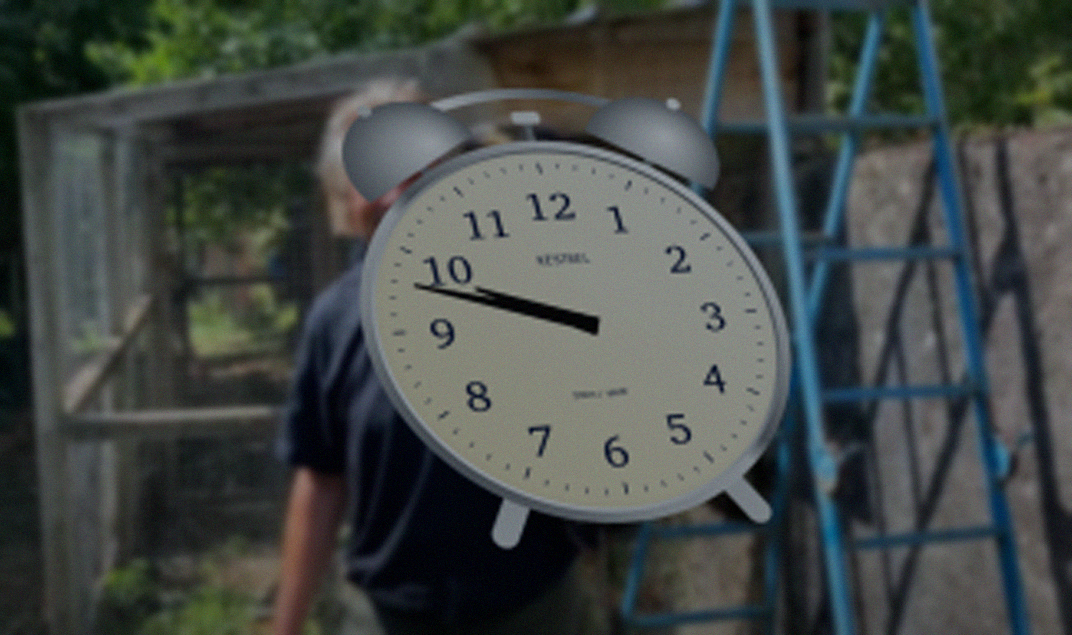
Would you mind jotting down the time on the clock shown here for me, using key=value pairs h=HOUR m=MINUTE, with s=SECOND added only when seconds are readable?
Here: h=9 m=48
